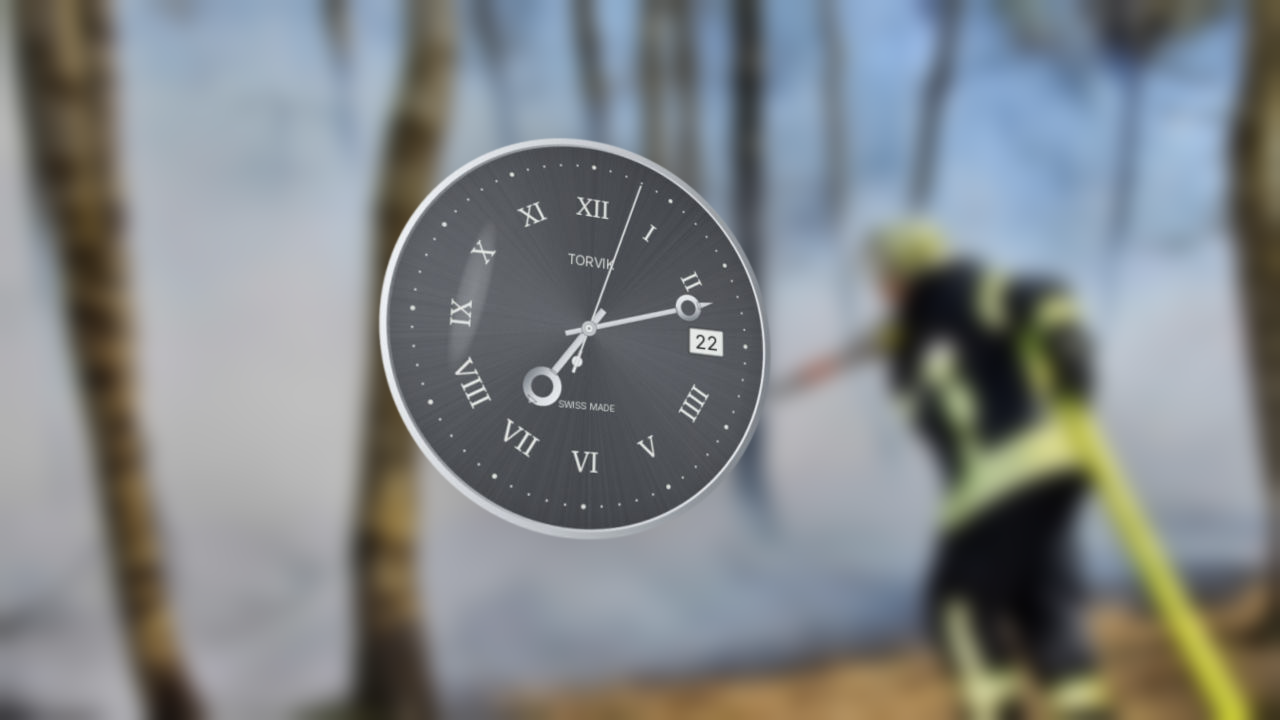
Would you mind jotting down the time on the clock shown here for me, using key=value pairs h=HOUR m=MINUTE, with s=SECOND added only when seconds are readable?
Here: h=7 m=12 s=3
